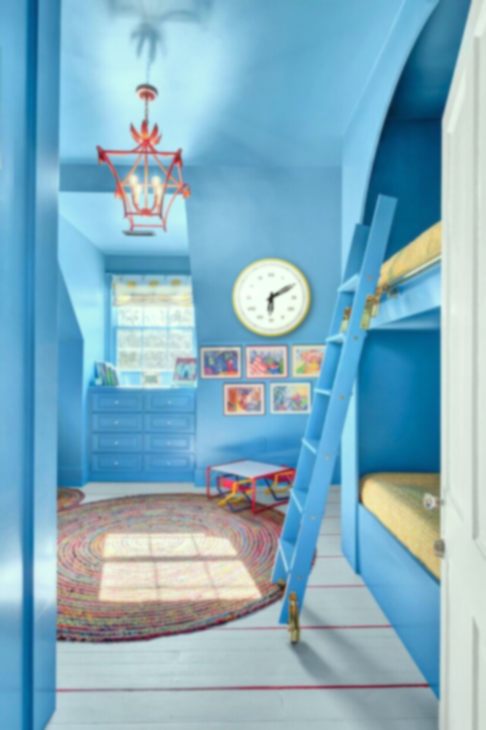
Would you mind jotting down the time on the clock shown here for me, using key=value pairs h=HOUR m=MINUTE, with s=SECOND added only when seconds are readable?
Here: h=6 m=10
